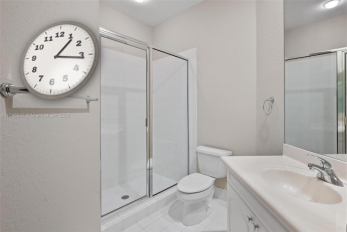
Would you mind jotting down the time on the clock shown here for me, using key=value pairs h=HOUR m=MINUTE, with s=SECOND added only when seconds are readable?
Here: h=1 m=16
